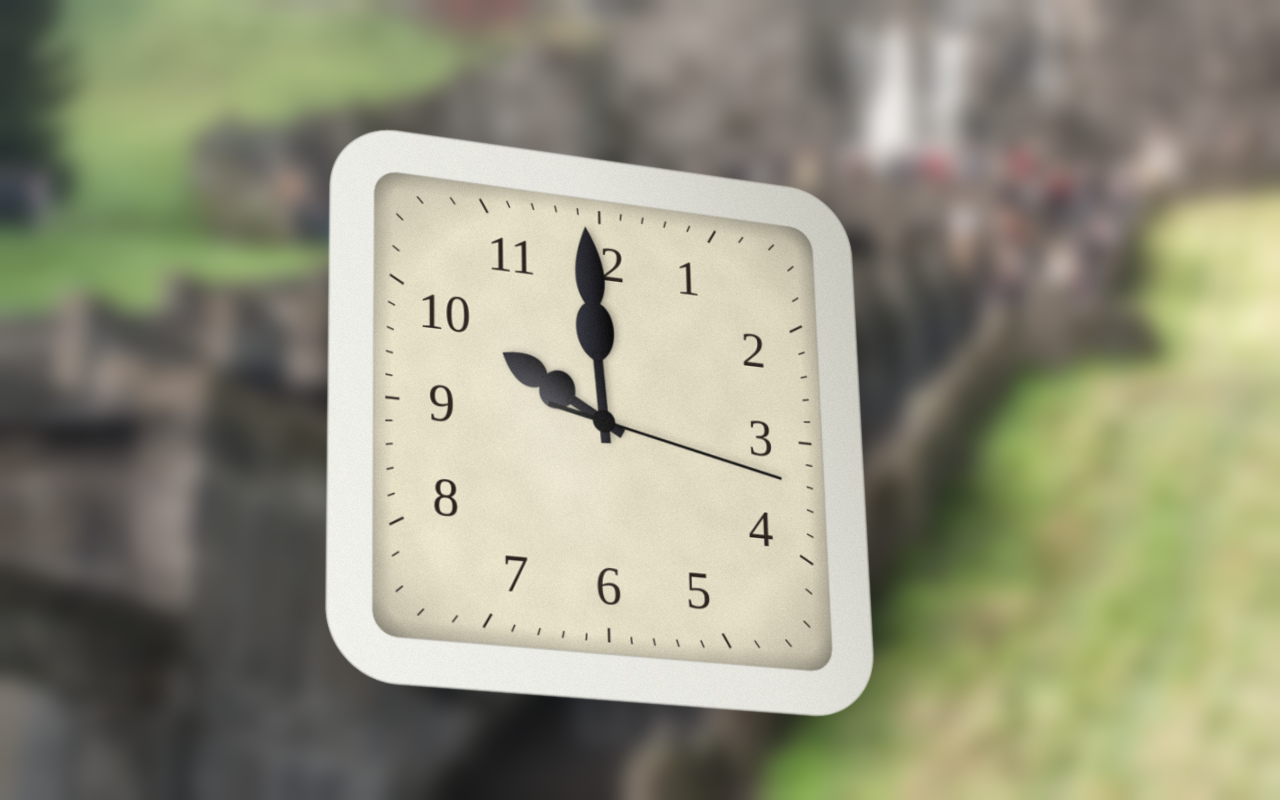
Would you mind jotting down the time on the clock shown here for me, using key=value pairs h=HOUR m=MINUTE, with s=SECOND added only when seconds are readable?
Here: h=9 m=59 s=17
